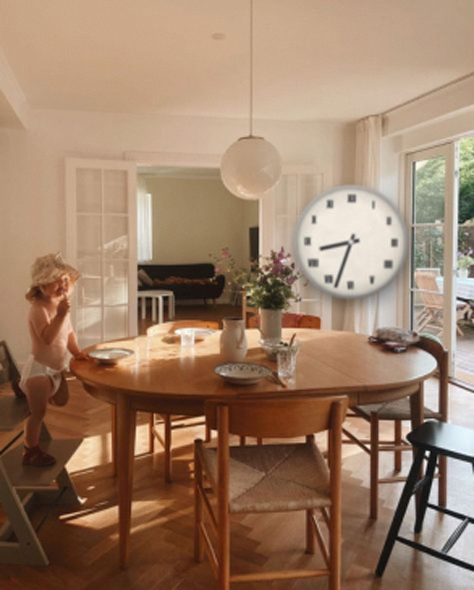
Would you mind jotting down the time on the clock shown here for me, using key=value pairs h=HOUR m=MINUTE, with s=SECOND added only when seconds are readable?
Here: h=8 m=33
